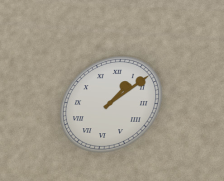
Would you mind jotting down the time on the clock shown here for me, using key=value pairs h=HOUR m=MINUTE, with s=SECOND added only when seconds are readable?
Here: h=1 m=8
